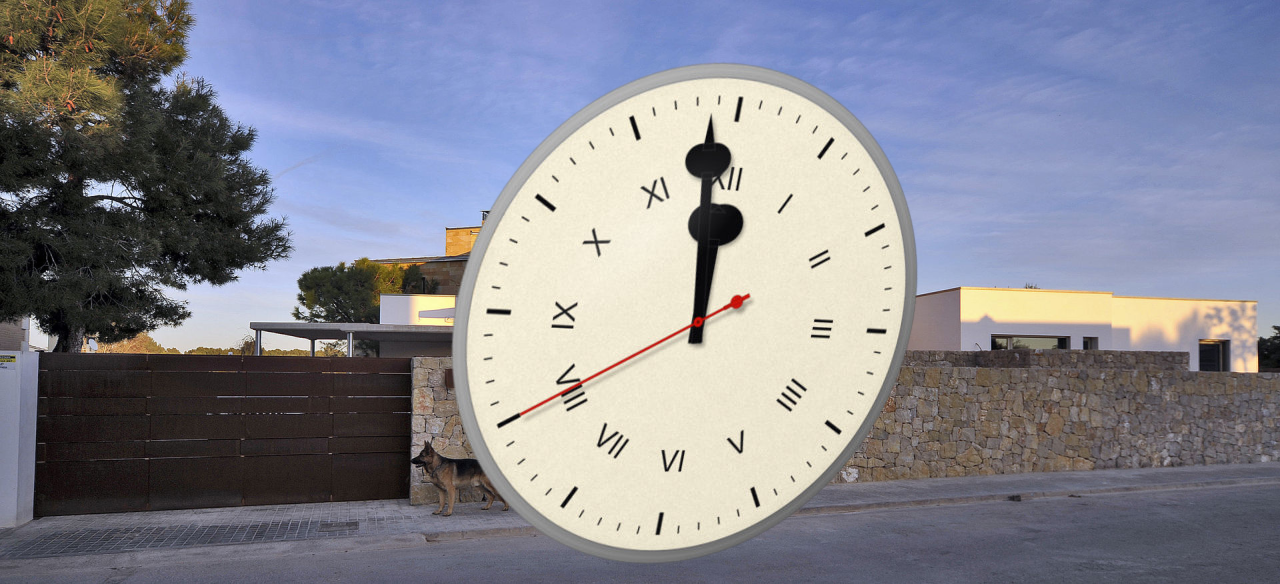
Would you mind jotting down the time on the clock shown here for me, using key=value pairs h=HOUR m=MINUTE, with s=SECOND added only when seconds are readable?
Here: h=11 m=58 s=40
